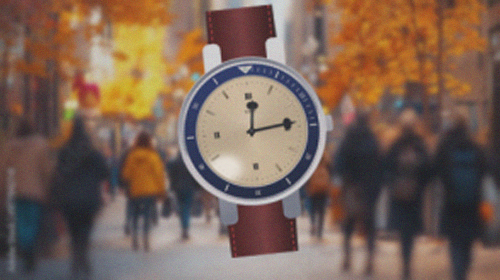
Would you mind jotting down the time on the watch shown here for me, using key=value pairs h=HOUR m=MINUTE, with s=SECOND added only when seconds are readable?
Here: h=12 m=14
